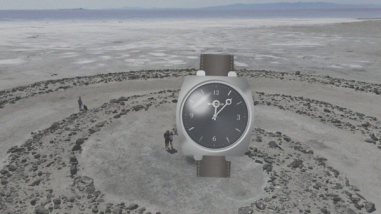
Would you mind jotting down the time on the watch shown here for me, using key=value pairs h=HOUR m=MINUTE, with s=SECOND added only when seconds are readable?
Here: h=12 m=7
